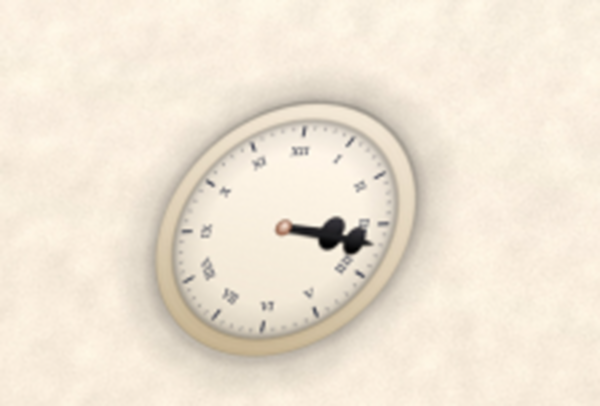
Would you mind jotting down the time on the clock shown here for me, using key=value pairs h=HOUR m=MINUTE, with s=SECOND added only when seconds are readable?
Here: h=3 m=17
